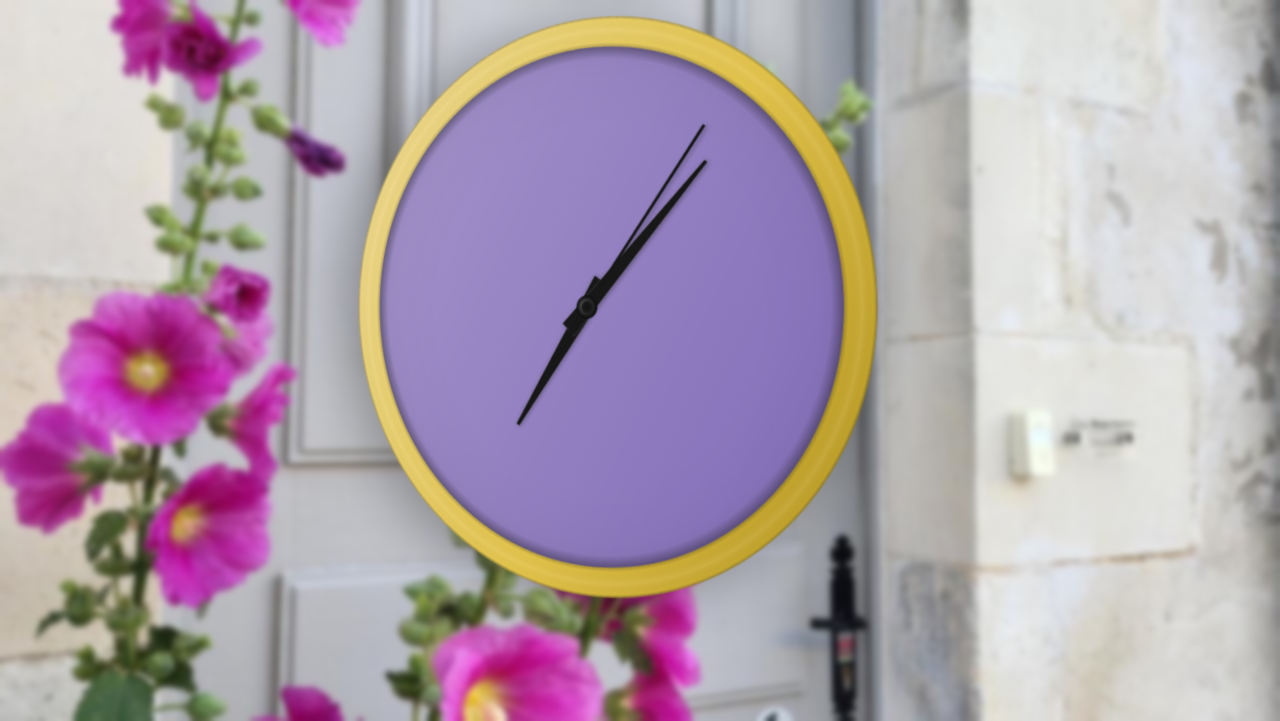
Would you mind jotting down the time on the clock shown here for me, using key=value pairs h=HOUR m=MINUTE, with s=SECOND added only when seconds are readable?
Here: h=7 m=7 s=6
